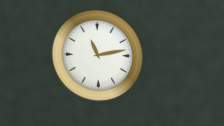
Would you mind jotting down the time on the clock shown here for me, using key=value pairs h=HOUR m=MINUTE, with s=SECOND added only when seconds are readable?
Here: h=11 m=13
